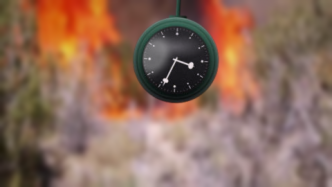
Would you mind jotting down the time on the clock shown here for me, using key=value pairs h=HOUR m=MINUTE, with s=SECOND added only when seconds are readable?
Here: h=3 m=34
